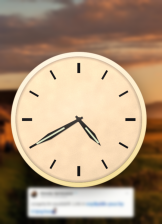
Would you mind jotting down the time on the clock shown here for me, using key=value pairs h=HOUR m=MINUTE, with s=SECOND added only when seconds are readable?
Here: h=4 m=40
